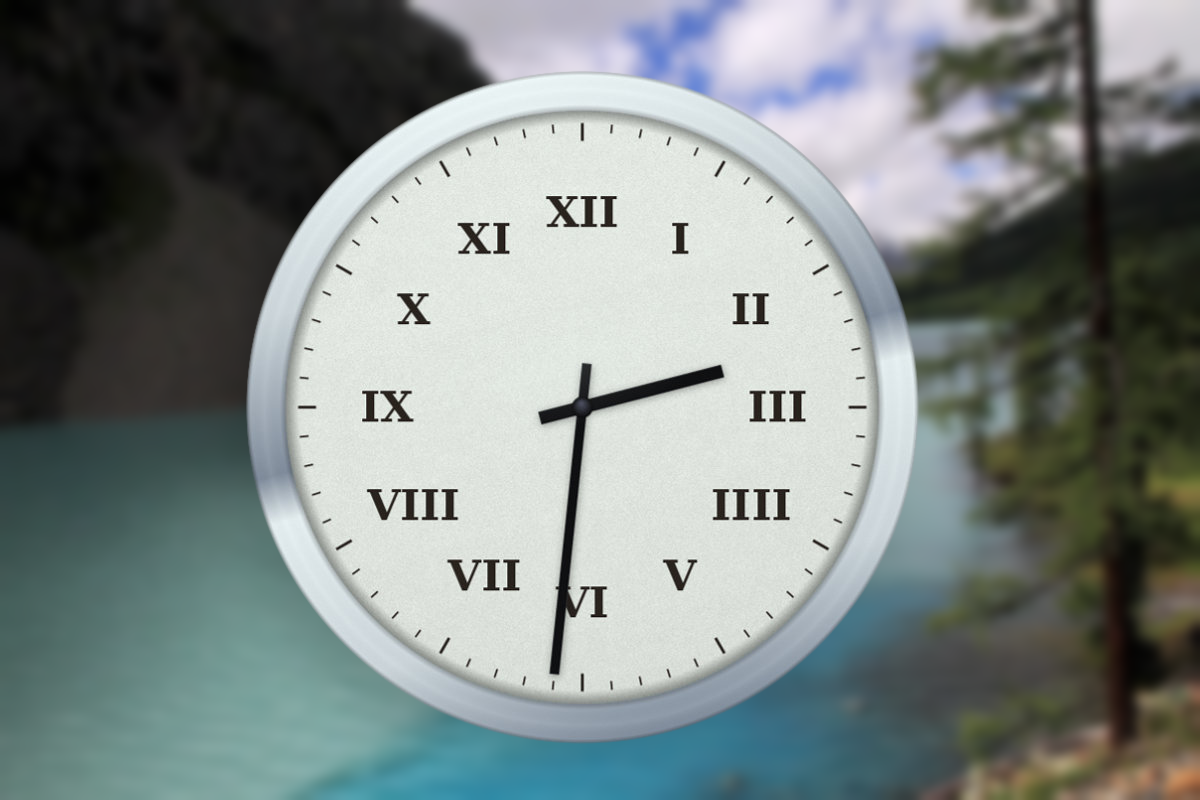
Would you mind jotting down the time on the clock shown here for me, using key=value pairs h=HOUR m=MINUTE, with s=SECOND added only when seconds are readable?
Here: h=2 m=31
